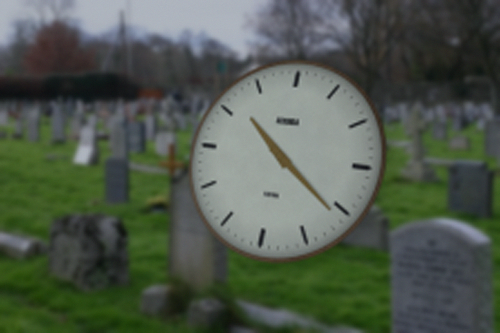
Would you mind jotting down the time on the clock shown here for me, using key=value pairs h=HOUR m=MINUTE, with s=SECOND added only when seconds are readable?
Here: h=10 m=21
